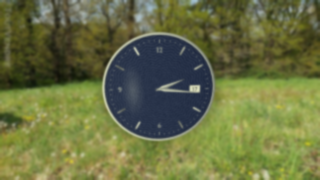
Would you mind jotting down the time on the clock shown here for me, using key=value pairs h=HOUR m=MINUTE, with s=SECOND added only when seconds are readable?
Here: h=2 m=16
